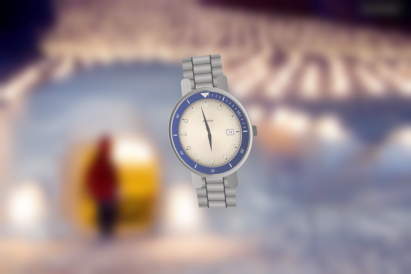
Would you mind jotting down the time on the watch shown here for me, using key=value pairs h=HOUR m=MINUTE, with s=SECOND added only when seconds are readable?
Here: h=5 m=58
